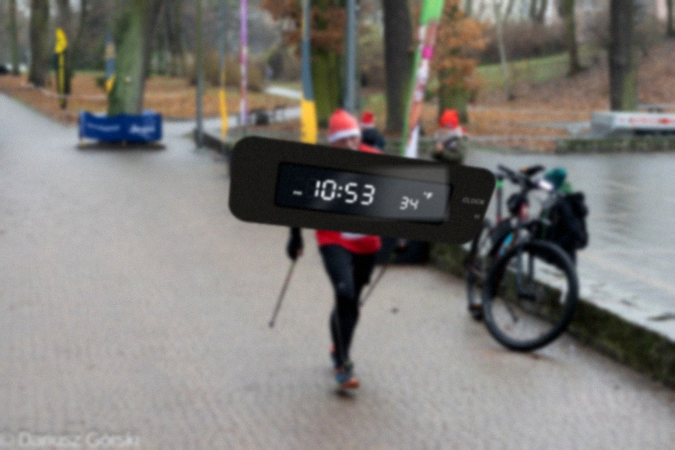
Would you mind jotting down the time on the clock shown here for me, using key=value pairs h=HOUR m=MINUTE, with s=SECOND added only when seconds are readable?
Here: h=10 m=53
